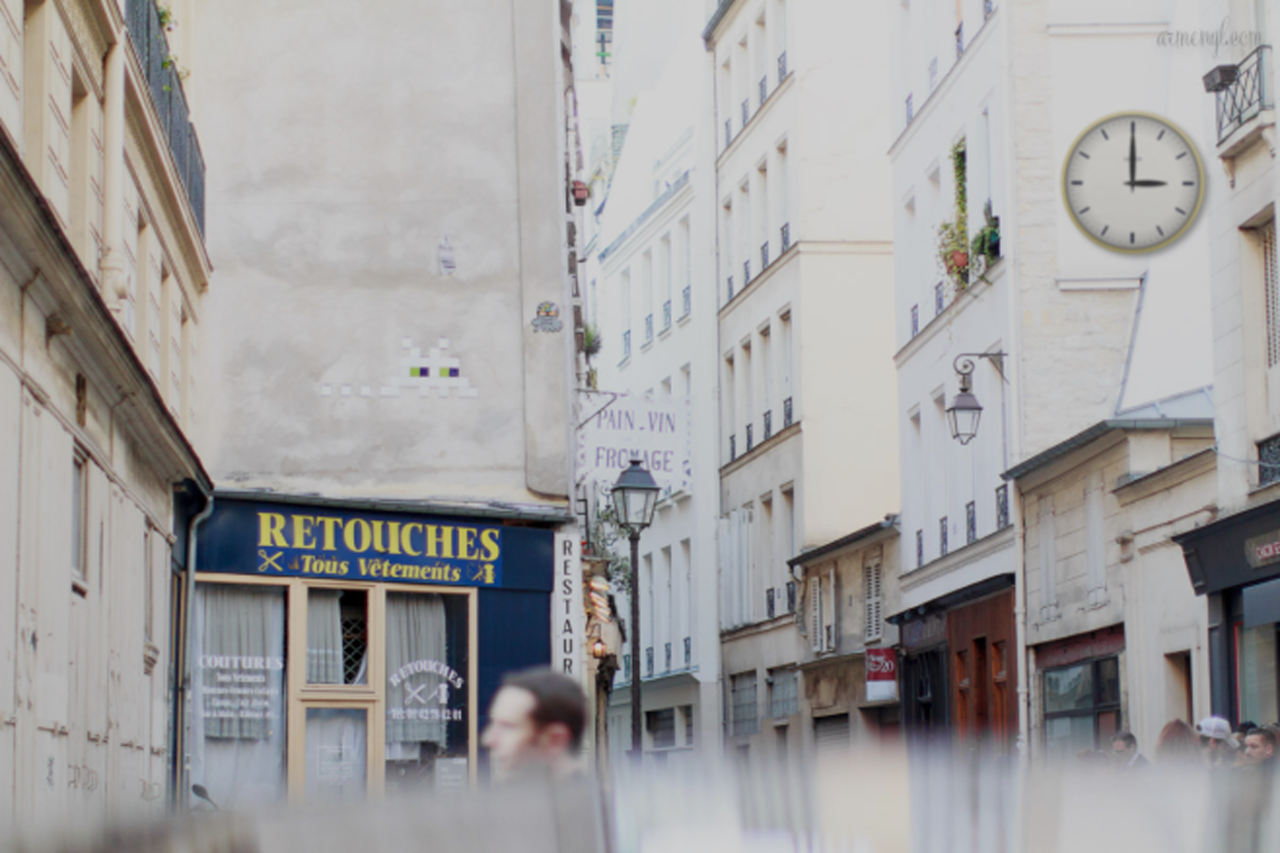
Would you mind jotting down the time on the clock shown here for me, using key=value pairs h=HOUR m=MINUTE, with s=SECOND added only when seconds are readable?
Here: h=3 m=0
